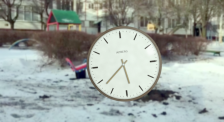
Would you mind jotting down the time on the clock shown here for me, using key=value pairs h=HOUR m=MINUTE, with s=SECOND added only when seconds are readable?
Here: h=5 m=38
